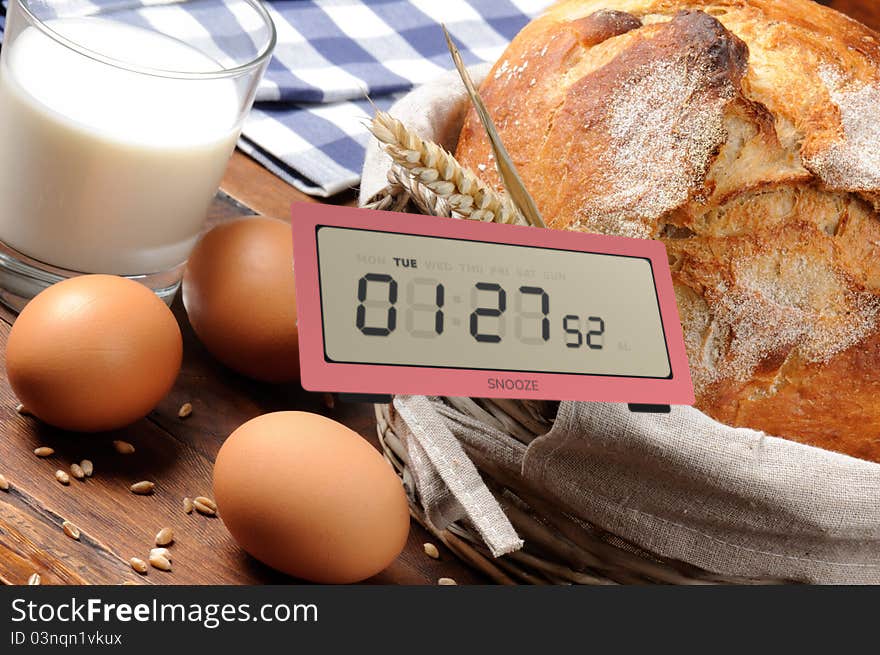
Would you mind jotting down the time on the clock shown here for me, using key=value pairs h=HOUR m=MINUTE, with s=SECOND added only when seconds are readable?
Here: h=1 m=27 s=52
